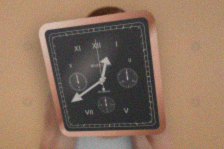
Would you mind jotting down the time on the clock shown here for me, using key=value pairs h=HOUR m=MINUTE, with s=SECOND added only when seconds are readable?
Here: h=12 m=40
